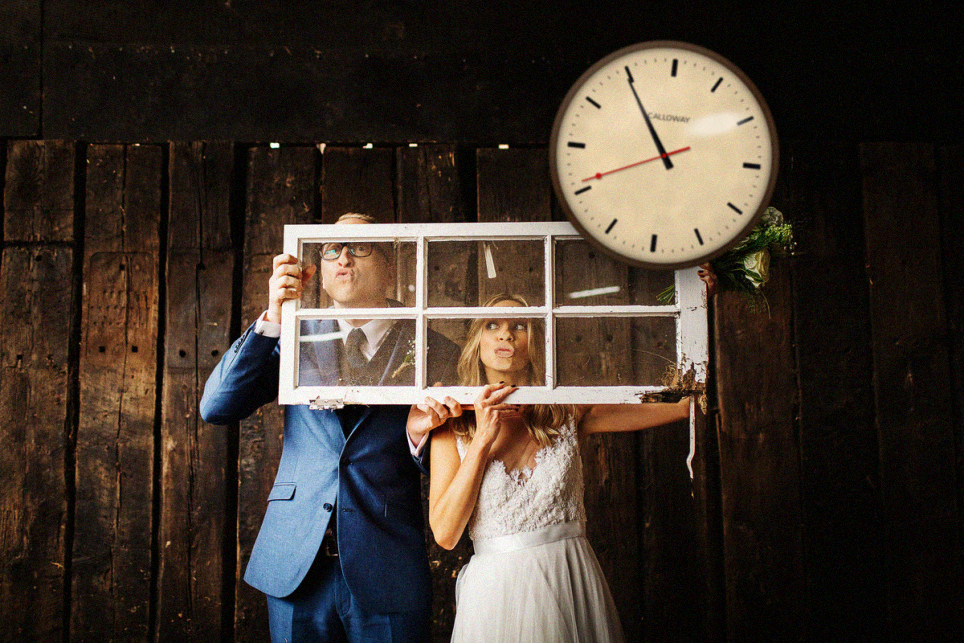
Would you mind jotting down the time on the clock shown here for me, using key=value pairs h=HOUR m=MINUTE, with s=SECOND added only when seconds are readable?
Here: h=10 m=54 s=41
